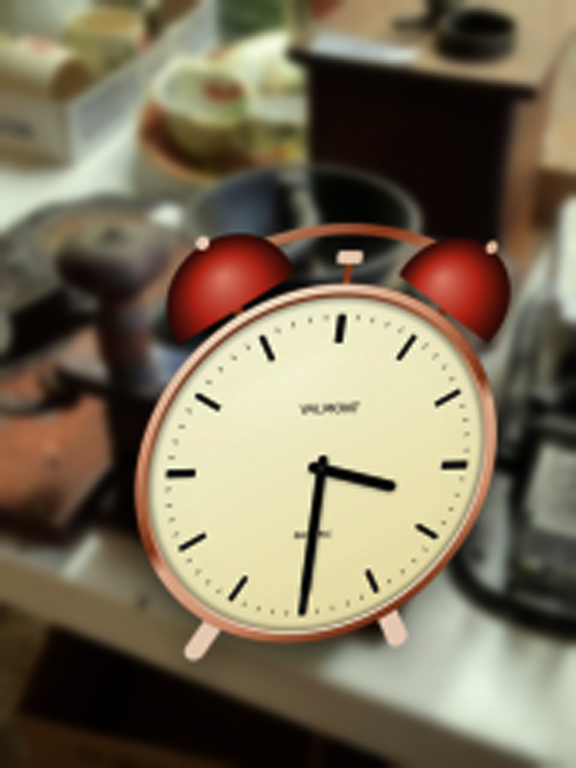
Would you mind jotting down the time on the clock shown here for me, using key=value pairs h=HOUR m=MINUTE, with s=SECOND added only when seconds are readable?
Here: h=3 m=30
